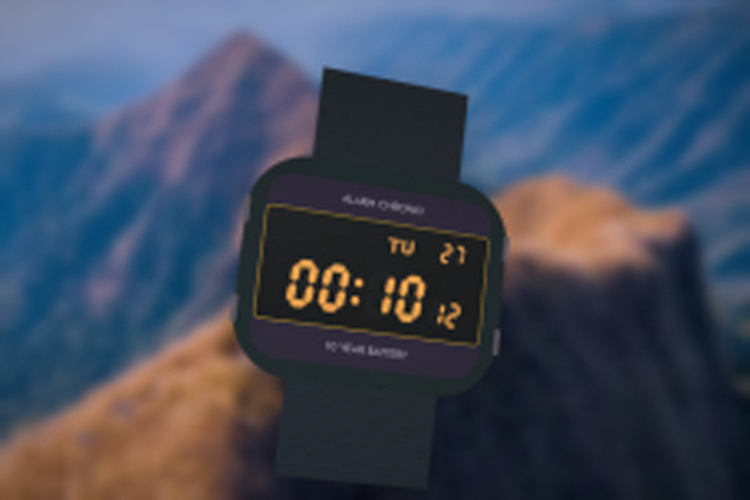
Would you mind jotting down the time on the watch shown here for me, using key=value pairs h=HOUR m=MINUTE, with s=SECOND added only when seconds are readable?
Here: h=0 m=10 s=12
